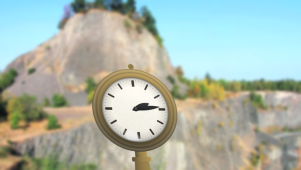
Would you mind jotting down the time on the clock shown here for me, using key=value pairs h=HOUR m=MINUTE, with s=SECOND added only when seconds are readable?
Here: h=2 m=14
